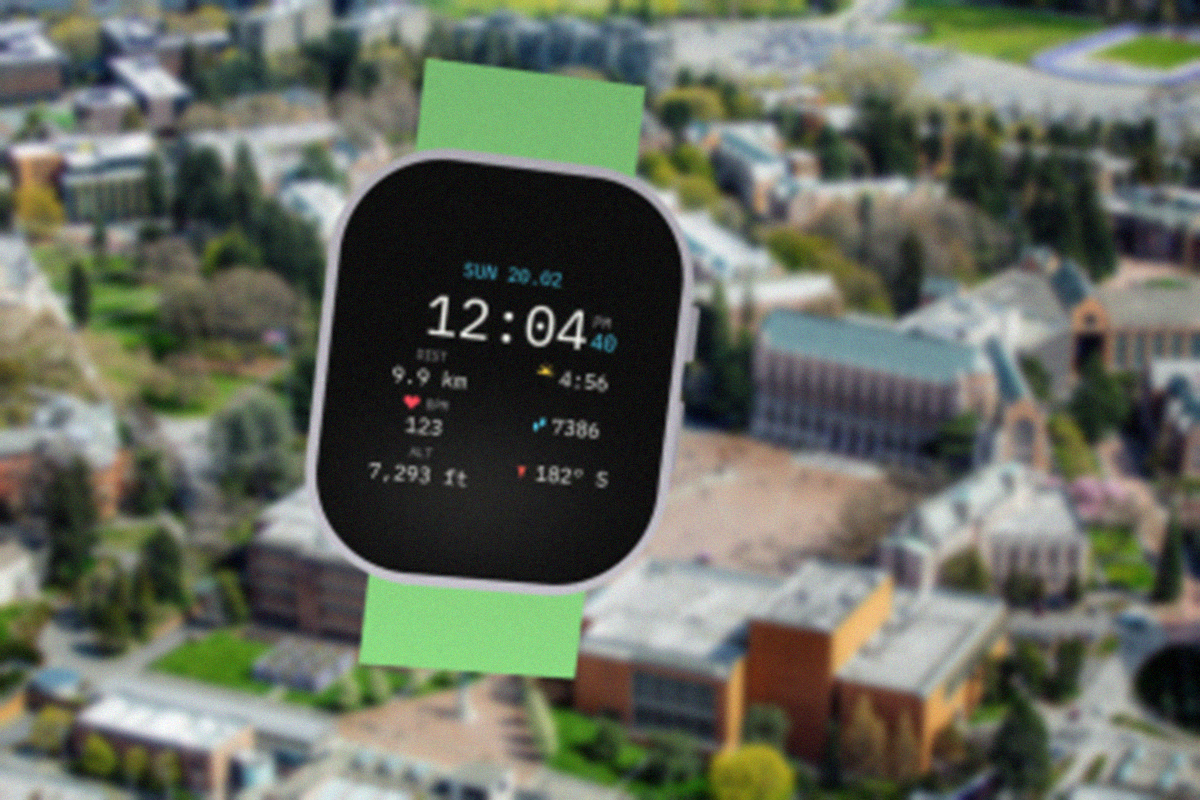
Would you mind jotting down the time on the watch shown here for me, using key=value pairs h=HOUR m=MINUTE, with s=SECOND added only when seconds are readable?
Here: h=12 m=4
